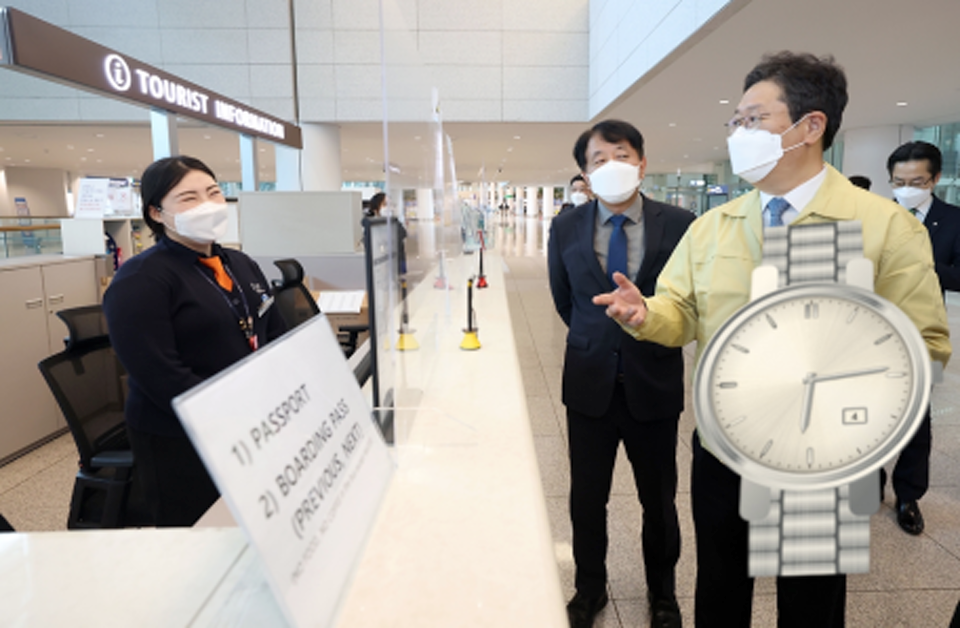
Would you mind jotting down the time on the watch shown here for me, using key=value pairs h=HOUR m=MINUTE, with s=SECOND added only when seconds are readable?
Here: h=6 m=14
